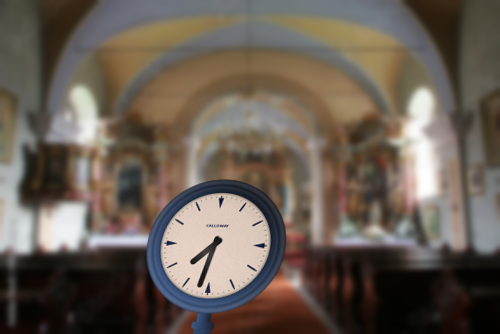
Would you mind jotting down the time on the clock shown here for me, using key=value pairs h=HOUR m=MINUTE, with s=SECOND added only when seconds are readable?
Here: h=7 m=32
